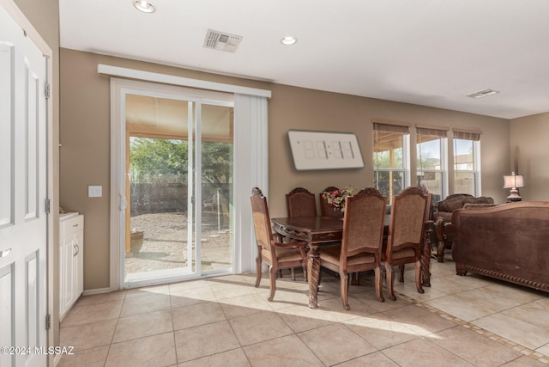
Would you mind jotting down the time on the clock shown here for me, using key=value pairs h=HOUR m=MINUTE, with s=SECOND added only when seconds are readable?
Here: h=1 m=11
